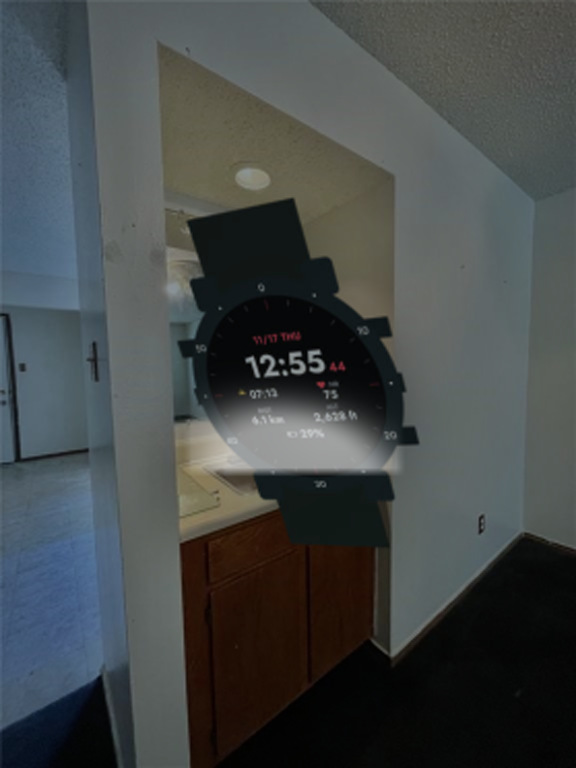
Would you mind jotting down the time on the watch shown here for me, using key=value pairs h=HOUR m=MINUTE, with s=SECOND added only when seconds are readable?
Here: h=12 m=55
